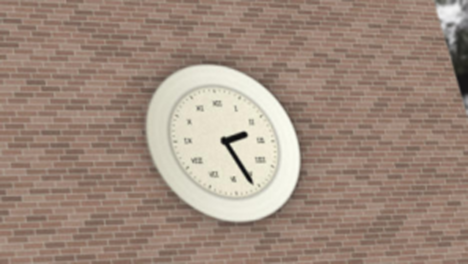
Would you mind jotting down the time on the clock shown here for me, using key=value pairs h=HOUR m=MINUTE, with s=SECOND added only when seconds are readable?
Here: h=2 m=26
